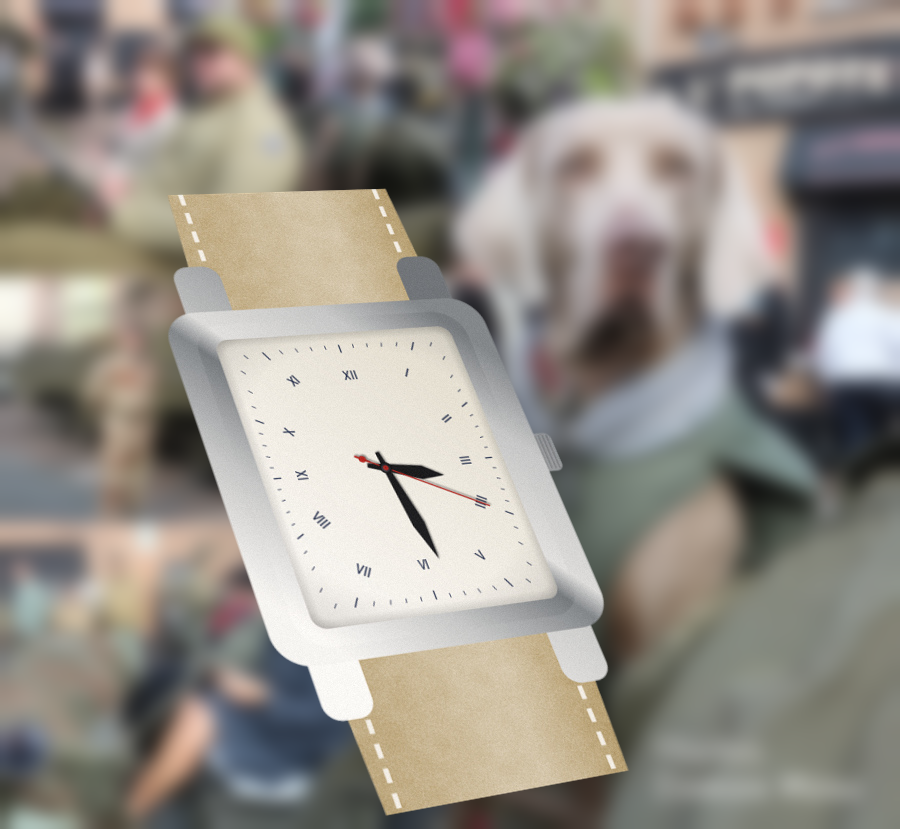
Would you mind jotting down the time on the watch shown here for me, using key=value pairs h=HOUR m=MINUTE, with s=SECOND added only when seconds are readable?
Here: h=3 m=28 s=20
